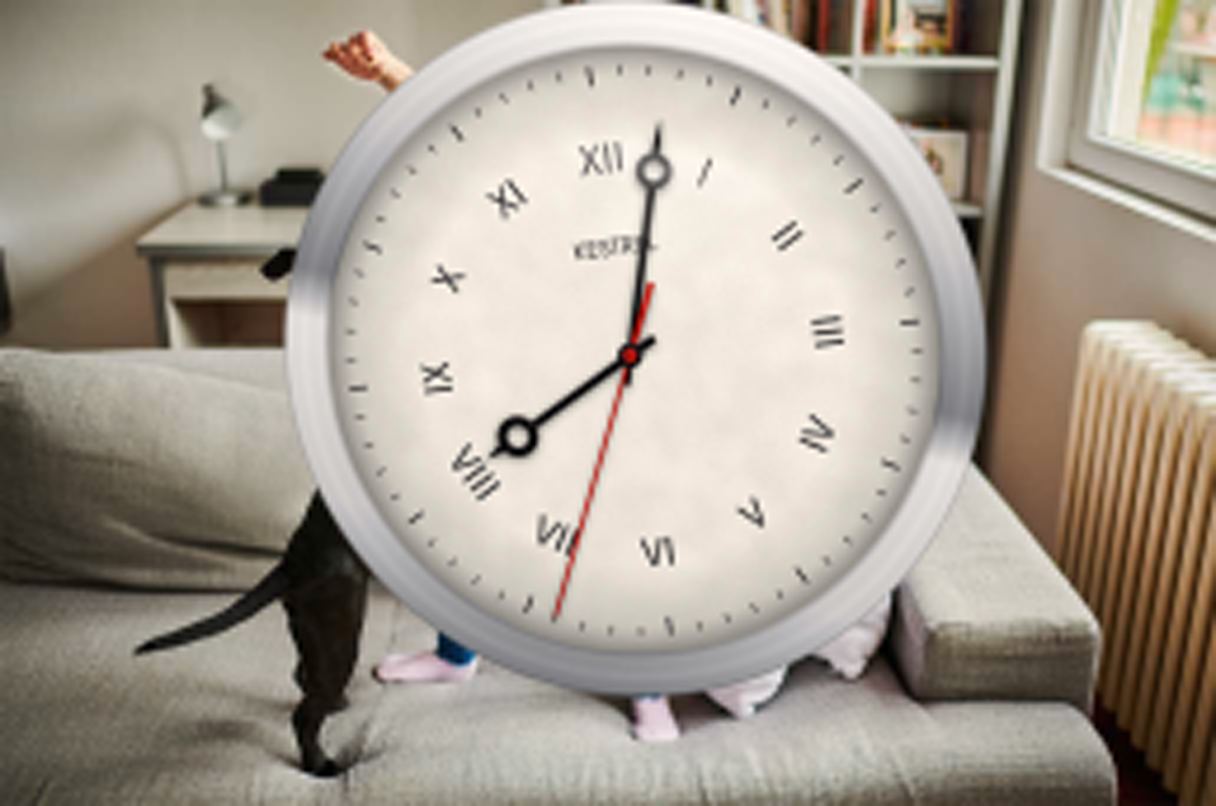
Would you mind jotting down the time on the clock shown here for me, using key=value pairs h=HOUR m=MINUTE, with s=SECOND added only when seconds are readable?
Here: h=8 m=2 s=34
